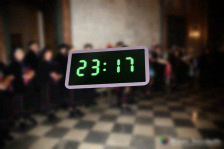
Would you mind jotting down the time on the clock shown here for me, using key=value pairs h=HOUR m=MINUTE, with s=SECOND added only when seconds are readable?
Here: h=23 m=17
